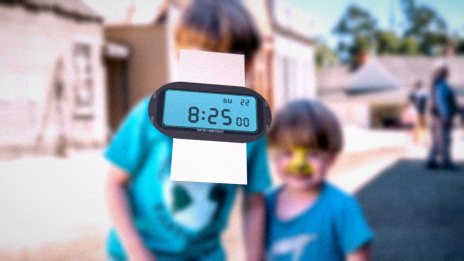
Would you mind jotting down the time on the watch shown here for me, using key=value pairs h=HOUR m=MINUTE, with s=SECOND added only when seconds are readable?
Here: h=8 m=25 s=0
